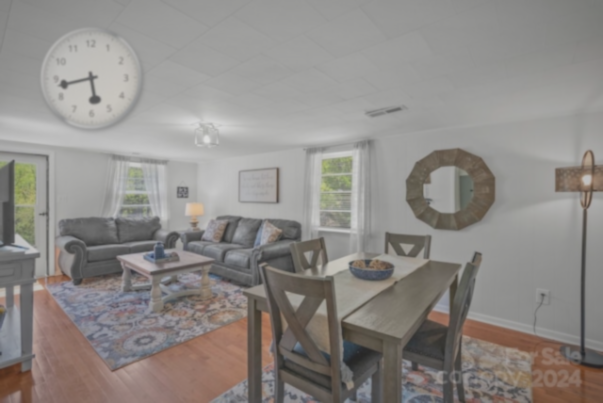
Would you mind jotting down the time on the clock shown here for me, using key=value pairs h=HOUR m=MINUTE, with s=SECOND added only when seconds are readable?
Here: h=5 m=43
